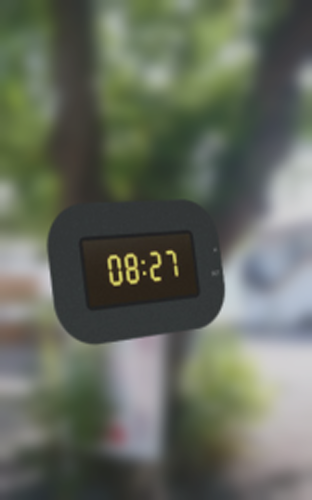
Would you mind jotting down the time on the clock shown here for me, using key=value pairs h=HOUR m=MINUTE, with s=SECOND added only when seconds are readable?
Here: h=8 m=27
